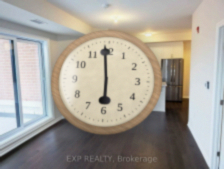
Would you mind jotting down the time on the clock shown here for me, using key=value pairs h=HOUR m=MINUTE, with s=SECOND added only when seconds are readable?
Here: h=5 m=59
